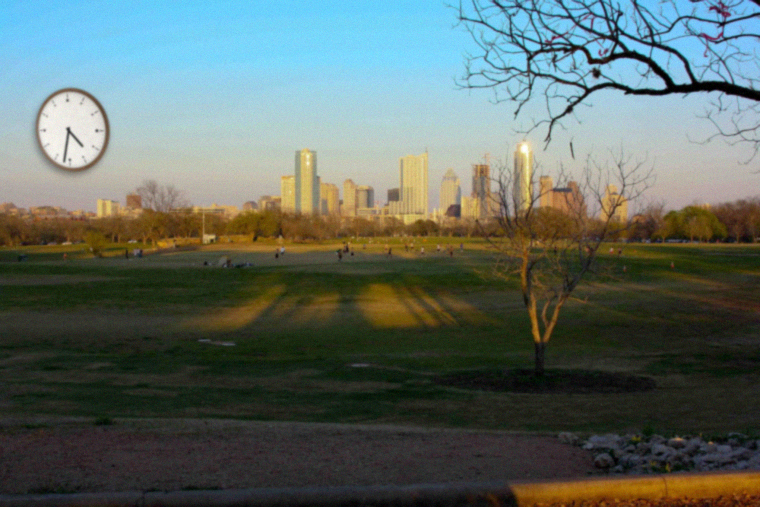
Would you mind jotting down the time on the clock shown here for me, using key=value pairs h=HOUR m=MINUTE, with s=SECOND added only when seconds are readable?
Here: h=4 m=32
